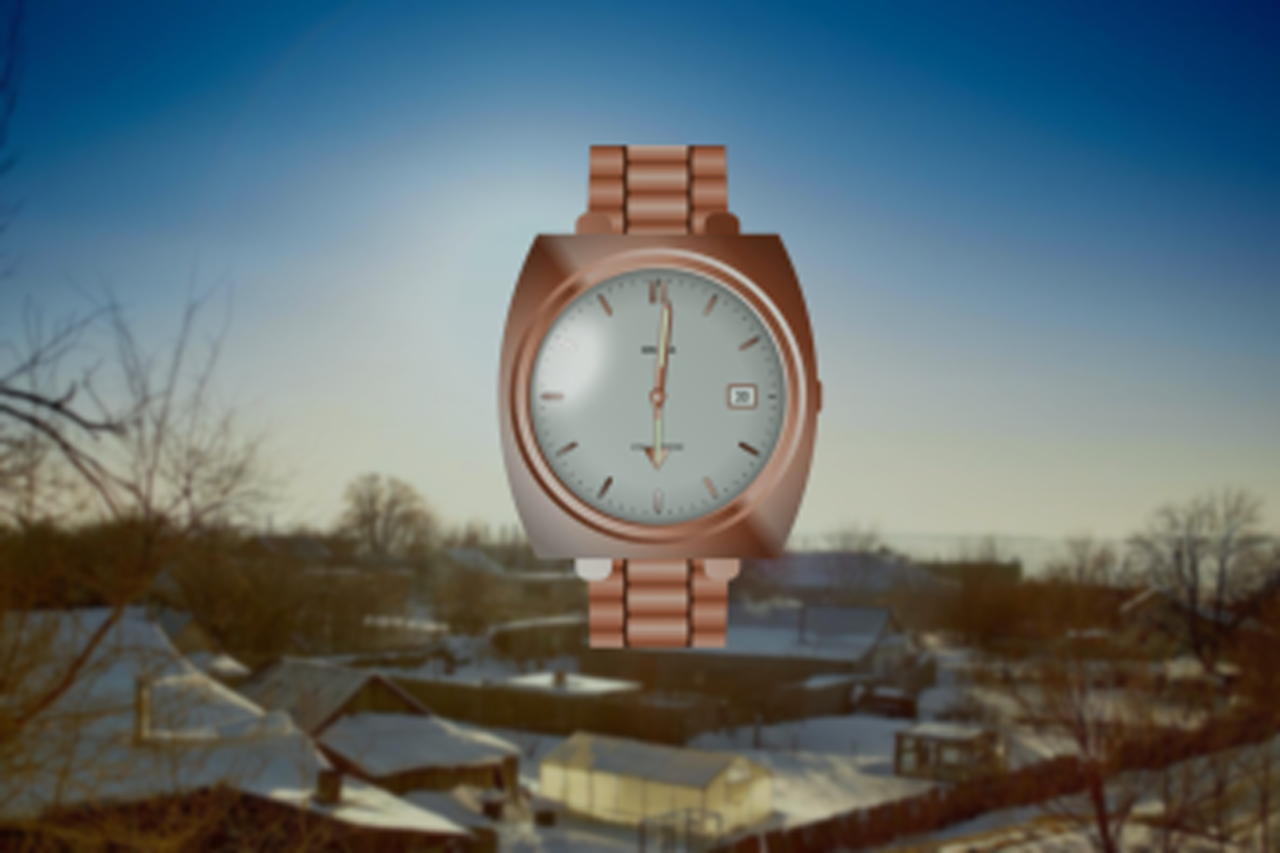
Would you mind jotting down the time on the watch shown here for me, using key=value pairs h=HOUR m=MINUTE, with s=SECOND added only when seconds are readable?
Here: h=6 m=1
